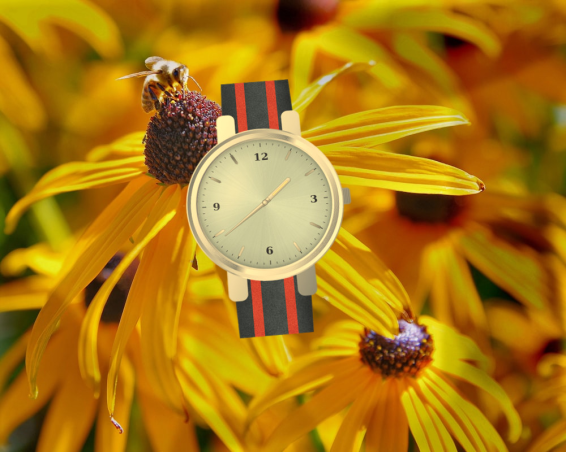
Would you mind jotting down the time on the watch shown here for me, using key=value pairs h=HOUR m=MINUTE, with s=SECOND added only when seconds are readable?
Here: h=1 m=39
